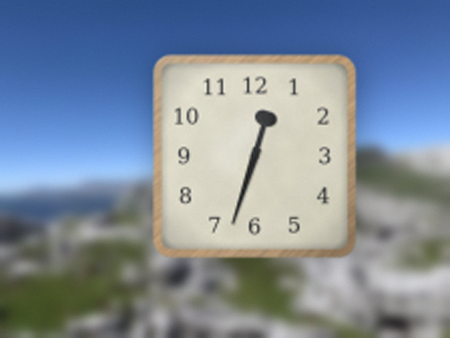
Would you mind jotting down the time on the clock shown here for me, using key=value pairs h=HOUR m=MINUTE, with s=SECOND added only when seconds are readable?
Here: h=12 m=33
